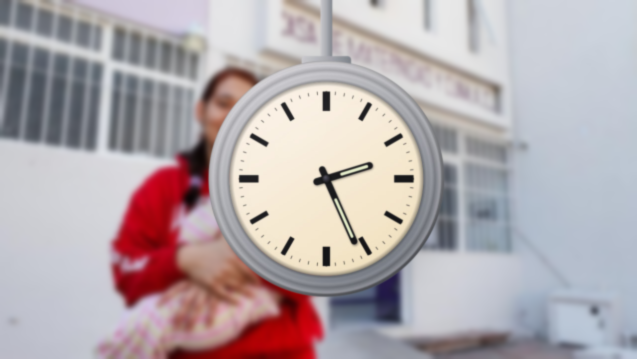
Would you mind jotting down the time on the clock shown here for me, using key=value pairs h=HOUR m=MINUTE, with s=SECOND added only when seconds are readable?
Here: h=2 m=26
